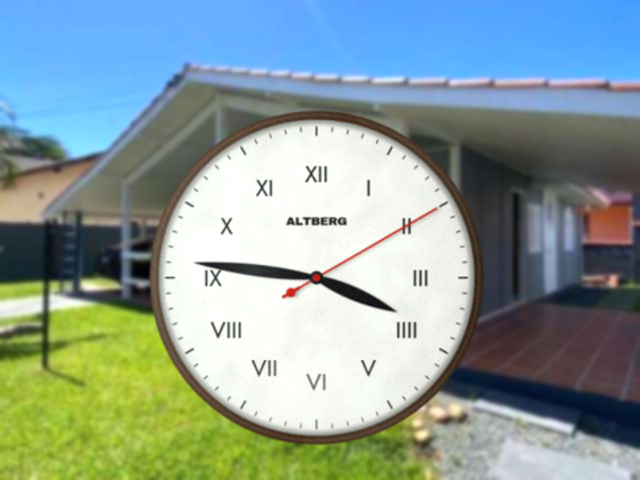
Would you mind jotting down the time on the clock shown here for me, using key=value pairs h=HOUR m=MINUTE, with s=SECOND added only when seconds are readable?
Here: h=3 m=46 s=10
